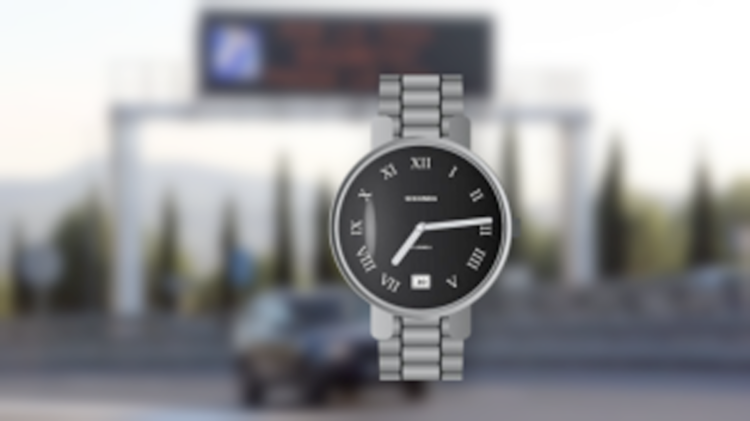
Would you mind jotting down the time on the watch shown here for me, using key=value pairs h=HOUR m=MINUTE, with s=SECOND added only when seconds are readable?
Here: h=7 m=14
